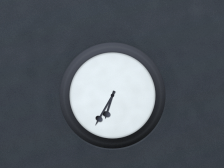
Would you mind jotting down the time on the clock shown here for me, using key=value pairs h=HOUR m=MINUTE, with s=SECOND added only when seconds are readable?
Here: h=6 m=35
